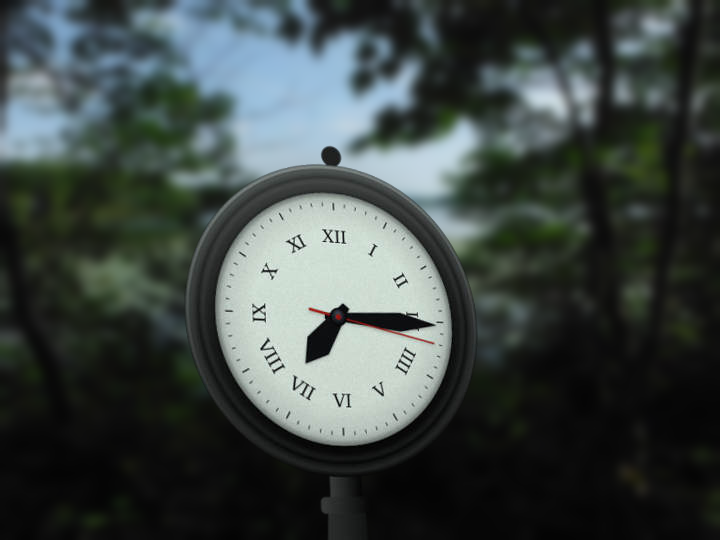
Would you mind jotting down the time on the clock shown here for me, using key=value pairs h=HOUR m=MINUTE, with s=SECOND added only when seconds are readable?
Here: h=7 m=15 s=17
